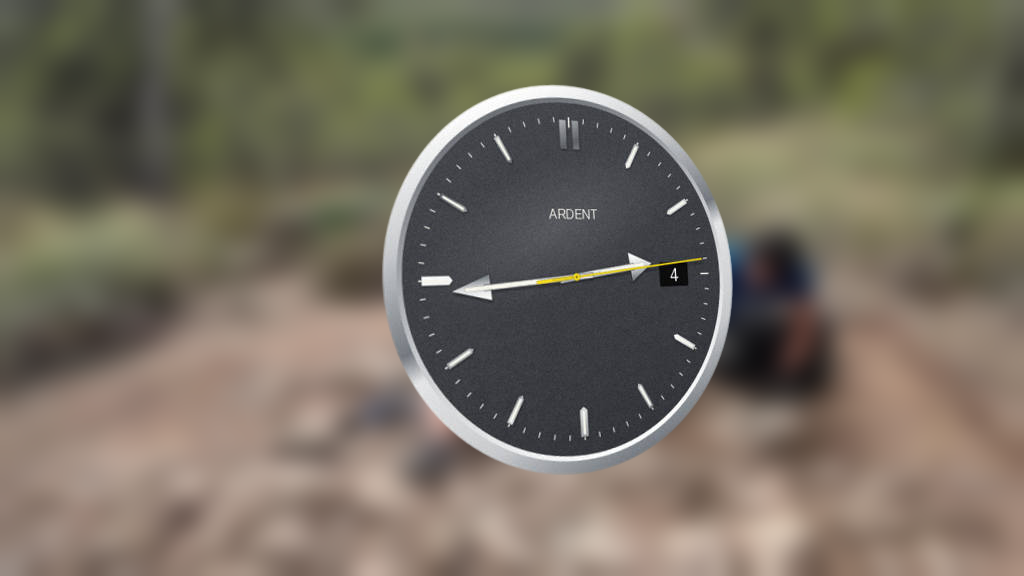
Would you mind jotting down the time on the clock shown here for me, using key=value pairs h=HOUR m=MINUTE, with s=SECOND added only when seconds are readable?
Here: h=2 m=44 s=14
